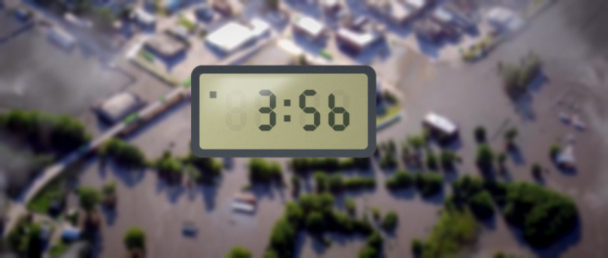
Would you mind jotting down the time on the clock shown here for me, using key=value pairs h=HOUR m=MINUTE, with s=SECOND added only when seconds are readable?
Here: h=3 m=56
